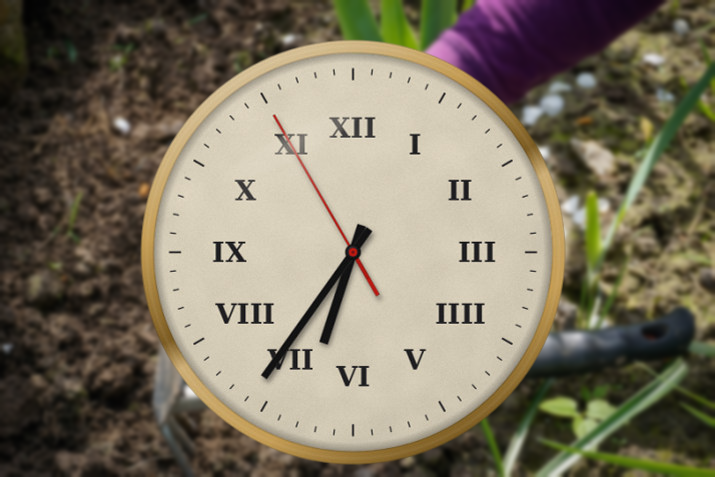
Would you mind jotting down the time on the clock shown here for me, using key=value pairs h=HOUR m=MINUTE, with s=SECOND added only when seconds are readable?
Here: h=6 m=35 s=55
